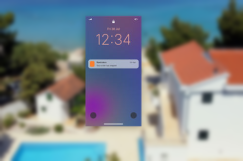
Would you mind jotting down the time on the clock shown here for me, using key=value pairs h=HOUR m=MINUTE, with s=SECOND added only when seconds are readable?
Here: h=12 m=34
